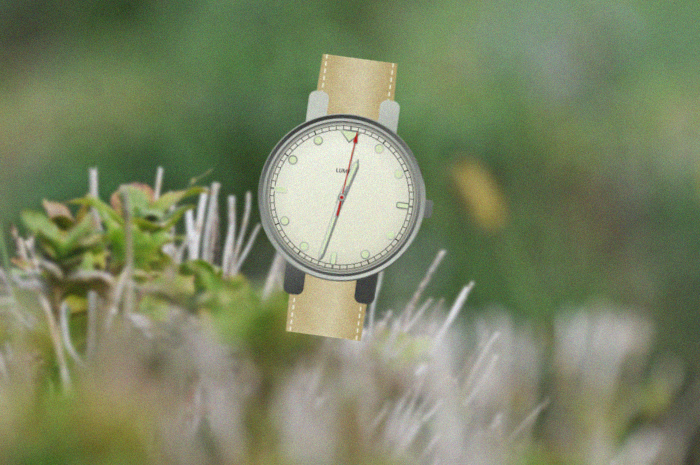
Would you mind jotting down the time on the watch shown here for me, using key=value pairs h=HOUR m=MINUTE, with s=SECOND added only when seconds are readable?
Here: h=12 m=32 s=1
